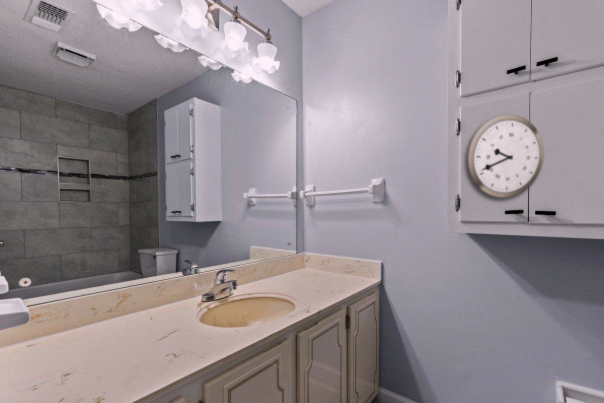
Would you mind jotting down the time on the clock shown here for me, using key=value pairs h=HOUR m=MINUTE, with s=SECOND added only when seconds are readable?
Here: h=9 m=41
